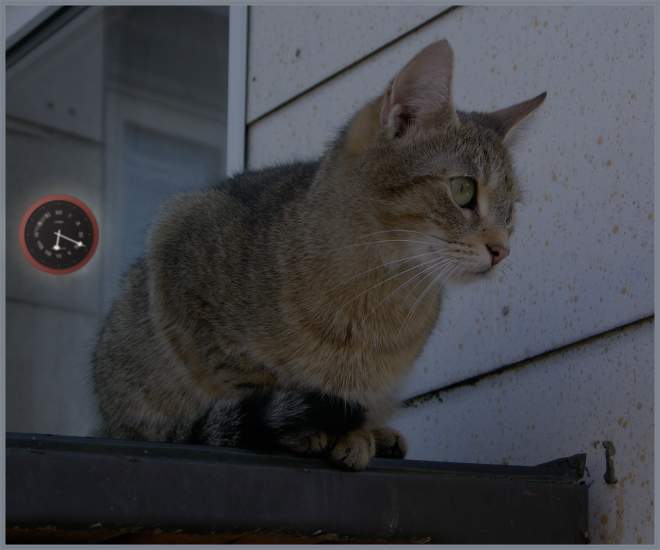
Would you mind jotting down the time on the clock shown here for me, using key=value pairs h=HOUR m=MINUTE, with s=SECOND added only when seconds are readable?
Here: h=6 m=19
